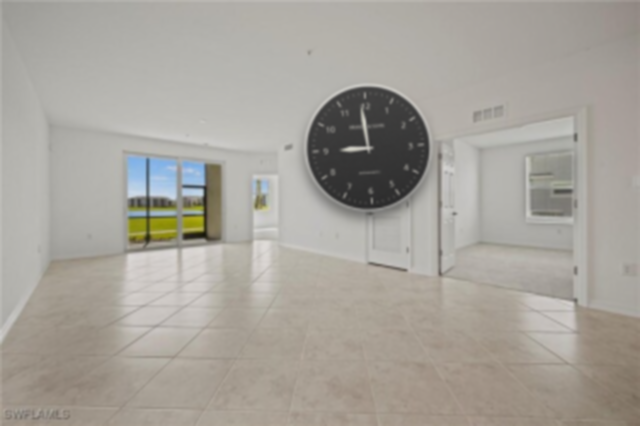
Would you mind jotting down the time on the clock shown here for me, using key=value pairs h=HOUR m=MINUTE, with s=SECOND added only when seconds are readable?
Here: h=8 m=59
